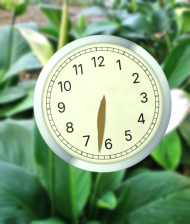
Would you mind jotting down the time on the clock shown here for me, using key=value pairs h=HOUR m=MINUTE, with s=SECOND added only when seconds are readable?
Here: h=6 m=32
